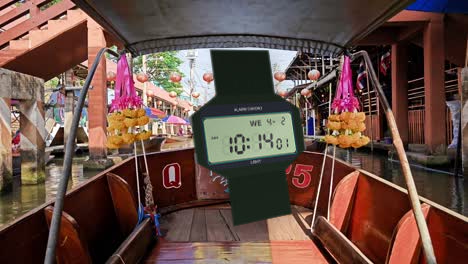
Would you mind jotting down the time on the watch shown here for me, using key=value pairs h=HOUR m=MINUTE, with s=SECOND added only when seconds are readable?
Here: h=10 m=14 s=1
